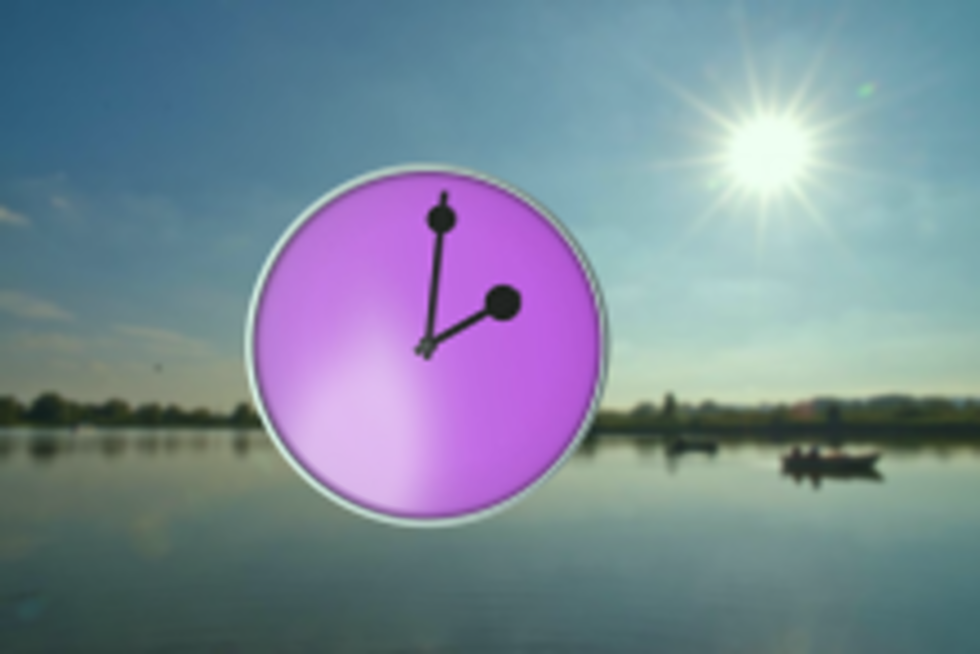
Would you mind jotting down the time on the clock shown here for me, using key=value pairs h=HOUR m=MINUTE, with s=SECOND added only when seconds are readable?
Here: h=2 m=1
